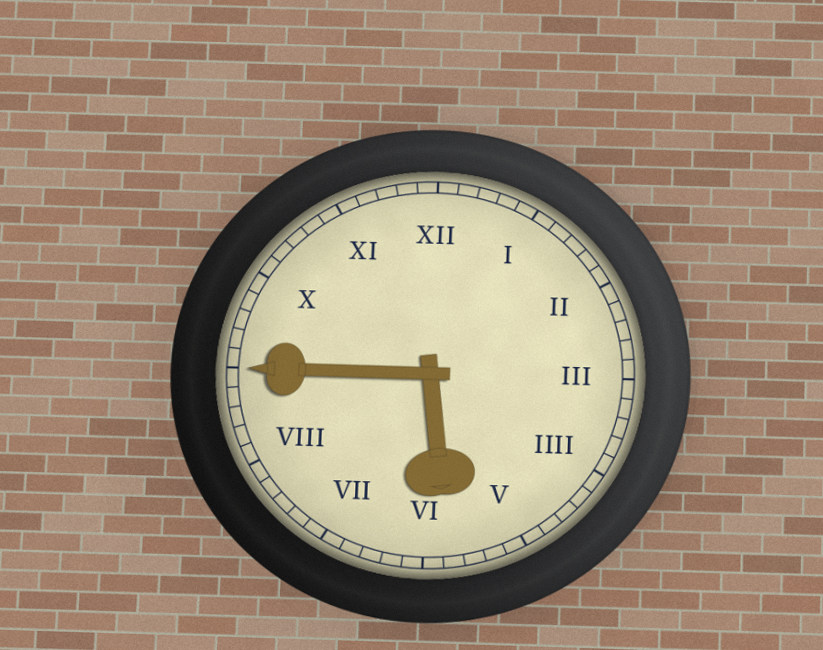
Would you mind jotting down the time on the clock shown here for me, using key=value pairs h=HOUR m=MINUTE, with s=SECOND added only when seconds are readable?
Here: h=5 m=45
